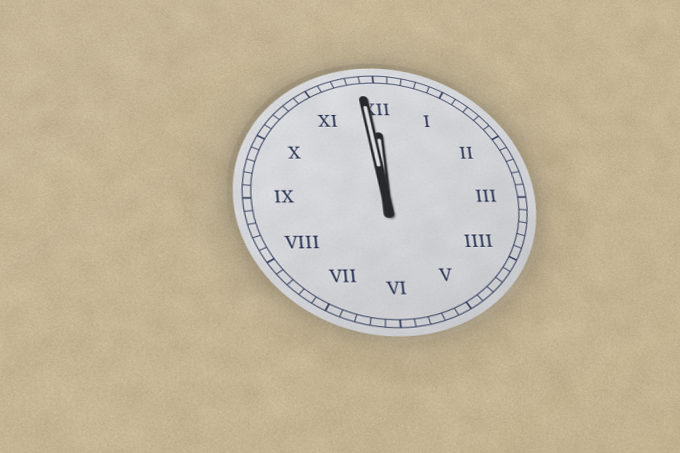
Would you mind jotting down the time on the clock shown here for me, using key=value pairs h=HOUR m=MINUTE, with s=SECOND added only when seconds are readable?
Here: h=11 m=59
